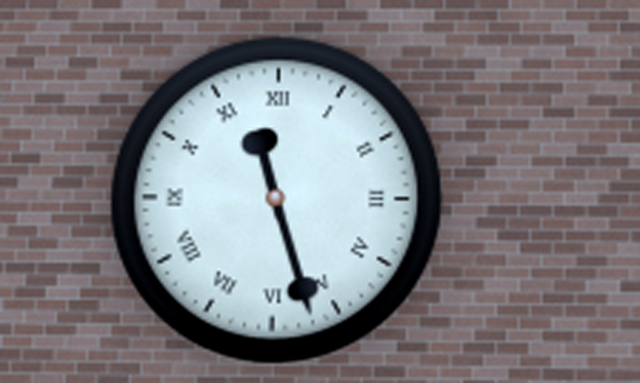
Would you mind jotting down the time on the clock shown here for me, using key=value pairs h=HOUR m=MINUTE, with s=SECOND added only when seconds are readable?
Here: h=11 m=27
